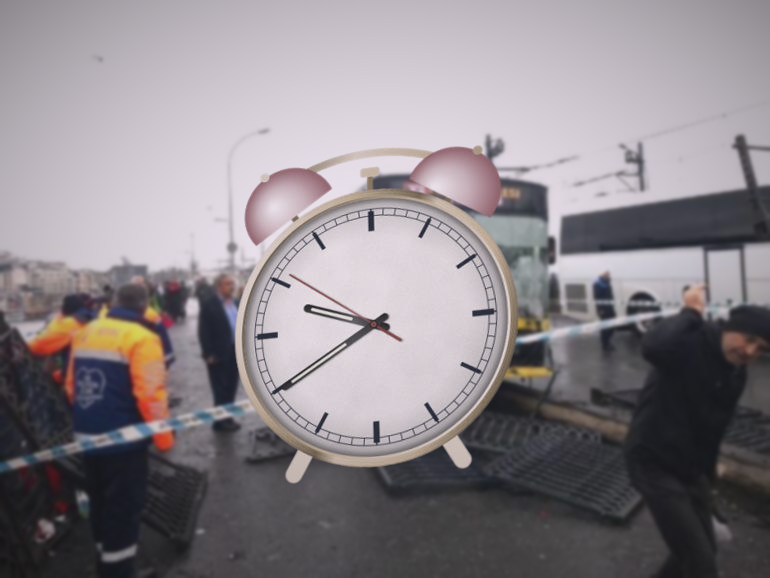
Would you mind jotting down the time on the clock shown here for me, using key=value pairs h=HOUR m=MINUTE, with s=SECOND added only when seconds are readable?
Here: h=9 m=39 s=51
